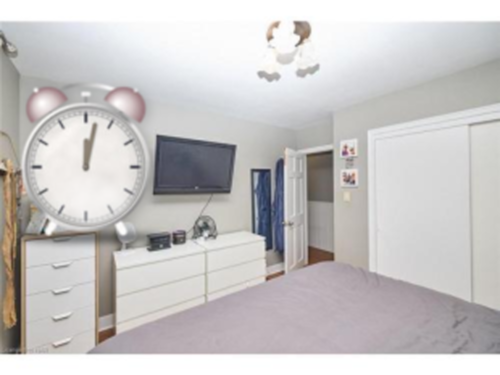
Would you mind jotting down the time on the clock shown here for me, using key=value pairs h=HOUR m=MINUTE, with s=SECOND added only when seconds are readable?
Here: h=12 m=2
